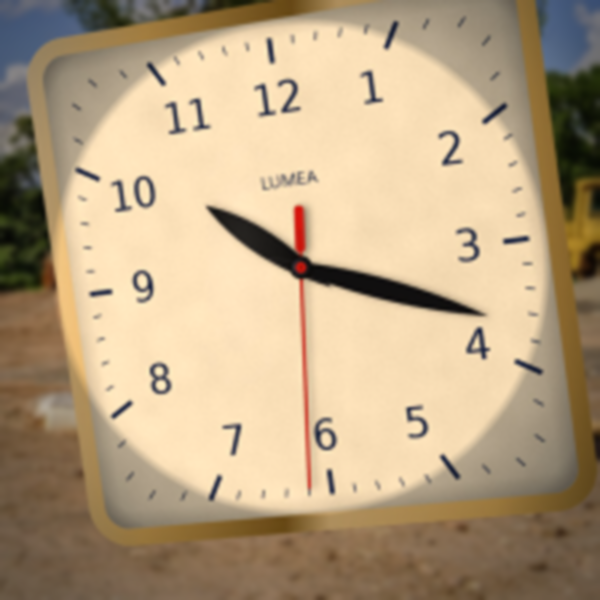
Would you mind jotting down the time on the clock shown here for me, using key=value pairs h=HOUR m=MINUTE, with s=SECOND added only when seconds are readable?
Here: h=10 m=18 s=31
